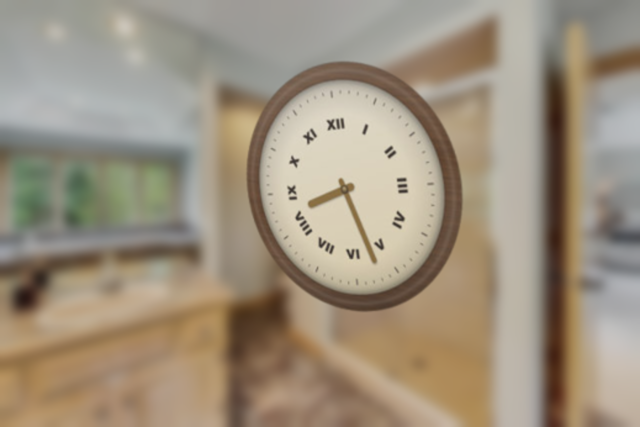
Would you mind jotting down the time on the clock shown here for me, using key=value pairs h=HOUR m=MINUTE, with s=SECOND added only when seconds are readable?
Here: h=8 m=27
